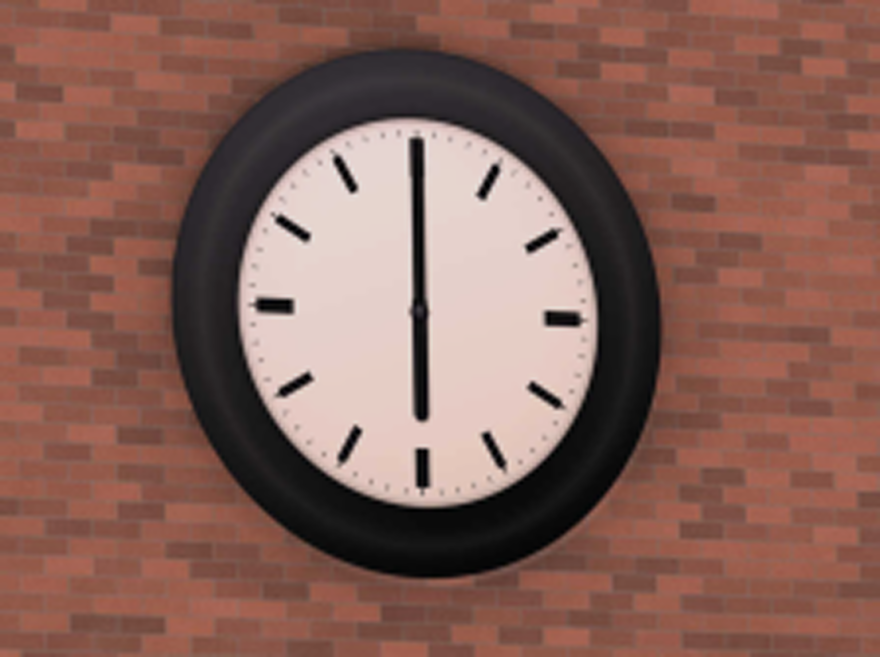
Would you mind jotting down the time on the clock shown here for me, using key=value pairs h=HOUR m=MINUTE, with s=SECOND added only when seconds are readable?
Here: h=6 m=0
